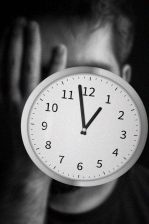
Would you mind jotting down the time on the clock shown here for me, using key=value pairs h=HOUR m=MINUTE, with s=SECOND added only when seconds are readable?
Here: h=12 m=58
